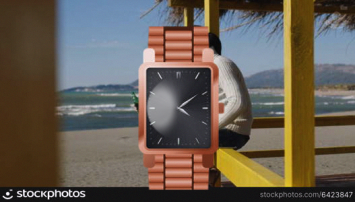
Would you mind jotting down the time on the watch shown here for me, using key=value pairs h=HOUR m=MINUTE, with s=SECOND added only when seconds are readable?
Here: h=4 m=9
